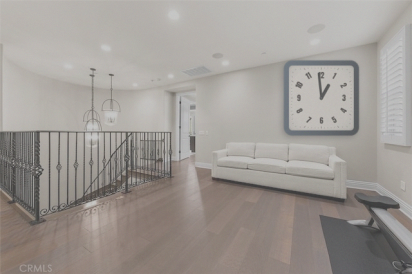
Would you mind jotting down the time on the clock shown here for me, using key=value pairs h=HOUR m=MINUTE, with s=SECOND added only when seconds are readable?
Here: h=12 m=59
